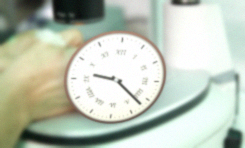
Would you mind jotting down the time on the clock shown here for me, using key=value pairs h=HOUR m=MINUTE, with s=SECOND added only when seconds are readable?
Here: h=9 m=22
